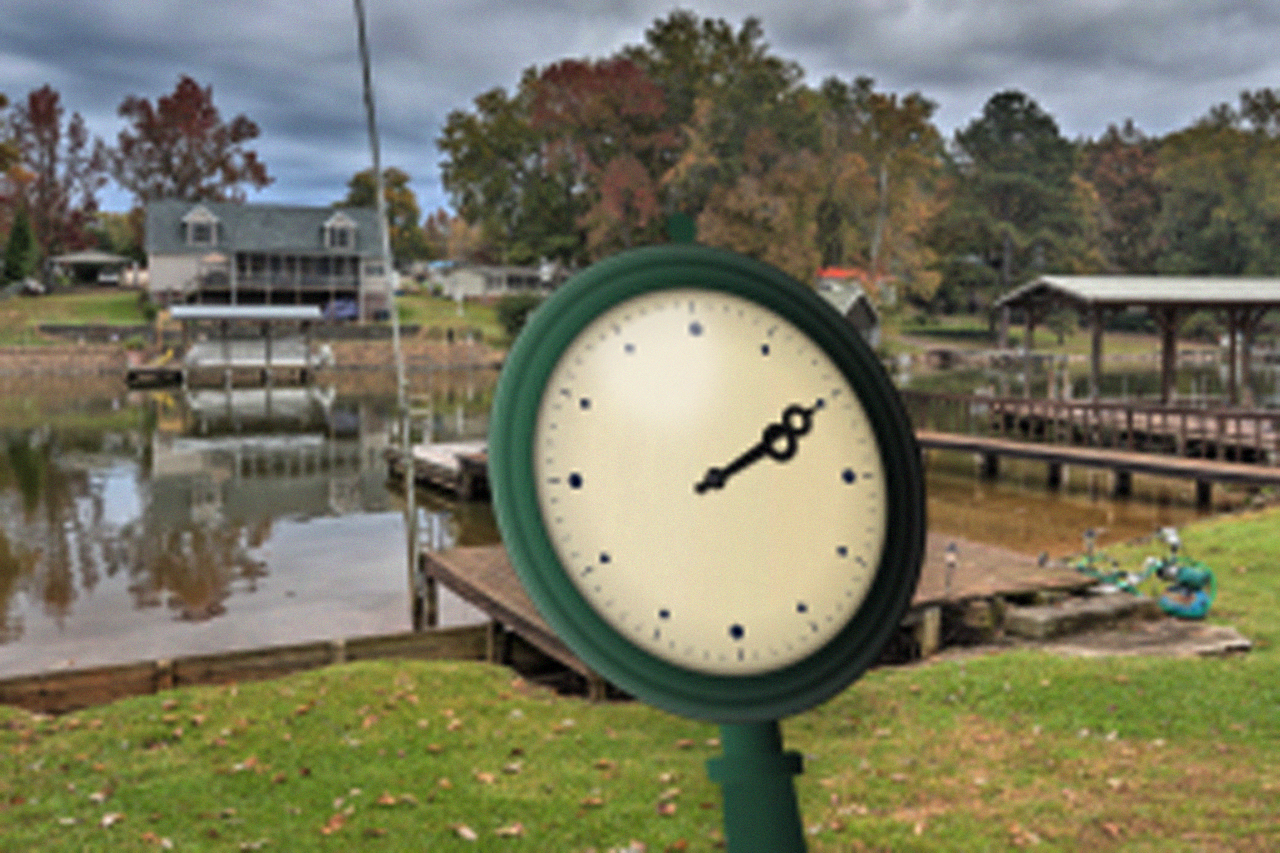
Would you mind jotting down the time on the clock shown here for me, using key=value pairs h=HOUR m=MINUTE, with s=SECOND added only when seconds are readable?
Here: h=2 m=10
